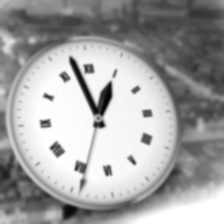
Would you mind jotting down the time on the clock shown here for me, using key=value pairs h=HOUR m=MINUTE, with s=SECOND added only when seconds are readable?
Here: h=12 m=57 s=34
